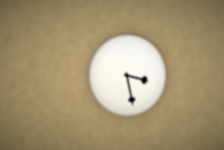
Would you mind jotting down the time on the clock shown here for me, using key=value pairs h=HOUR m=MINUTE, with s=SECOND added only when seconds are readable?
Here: h=3 m=28
